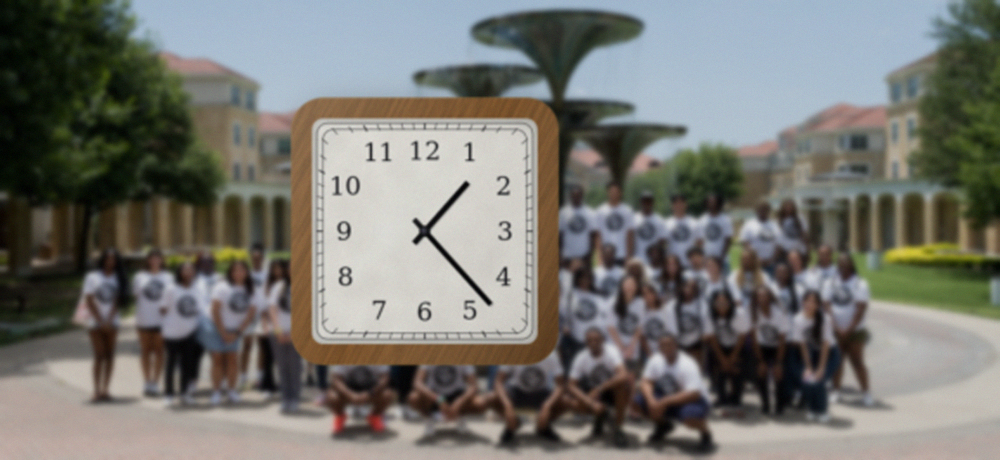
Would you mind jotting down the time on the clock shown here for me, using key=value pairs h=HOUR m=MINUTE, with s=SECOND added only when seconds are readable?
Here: h=1 m=23
